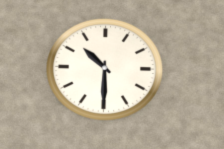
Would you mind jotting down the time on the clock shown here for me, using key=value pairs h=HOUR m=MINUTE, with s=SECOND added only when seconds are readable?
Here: h=10 m=30
